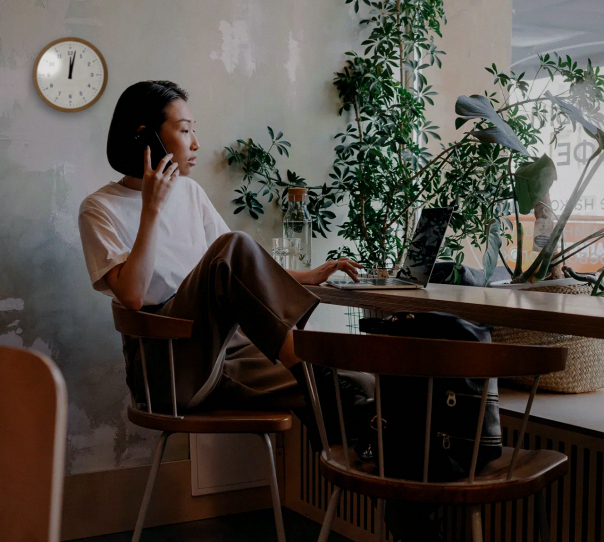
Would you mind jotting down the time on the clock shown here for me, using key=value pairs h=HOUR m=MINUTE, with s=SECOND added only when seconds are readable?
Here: h=12 m=2
